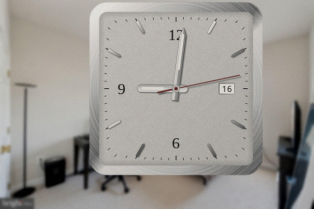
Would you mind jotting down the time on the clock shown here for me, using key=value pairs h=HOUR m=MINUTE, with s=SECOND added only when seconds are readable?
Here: h=9 m=1 s=13
